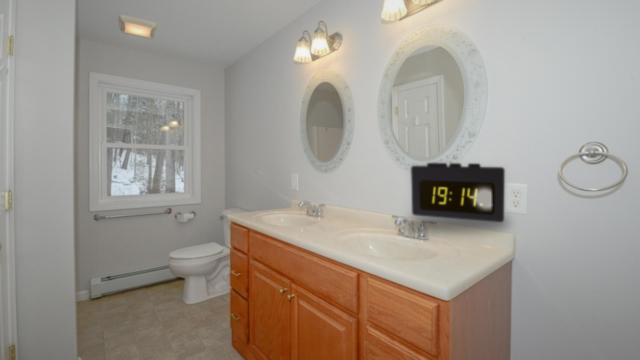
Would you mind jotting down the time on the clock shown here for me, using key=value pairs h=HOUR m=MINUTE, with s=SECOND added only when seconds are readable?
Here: h=19 m=14
